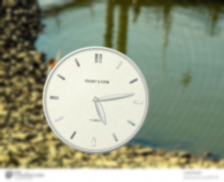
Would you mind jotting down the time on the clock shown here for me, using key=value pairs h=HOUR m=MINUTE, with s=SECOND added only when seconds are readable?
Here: h=5 m=13
